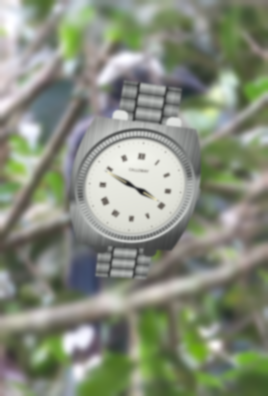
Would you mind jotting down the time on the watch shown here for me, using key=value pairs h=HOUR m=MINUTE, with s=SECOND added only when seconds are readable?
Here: h=3 m=49
